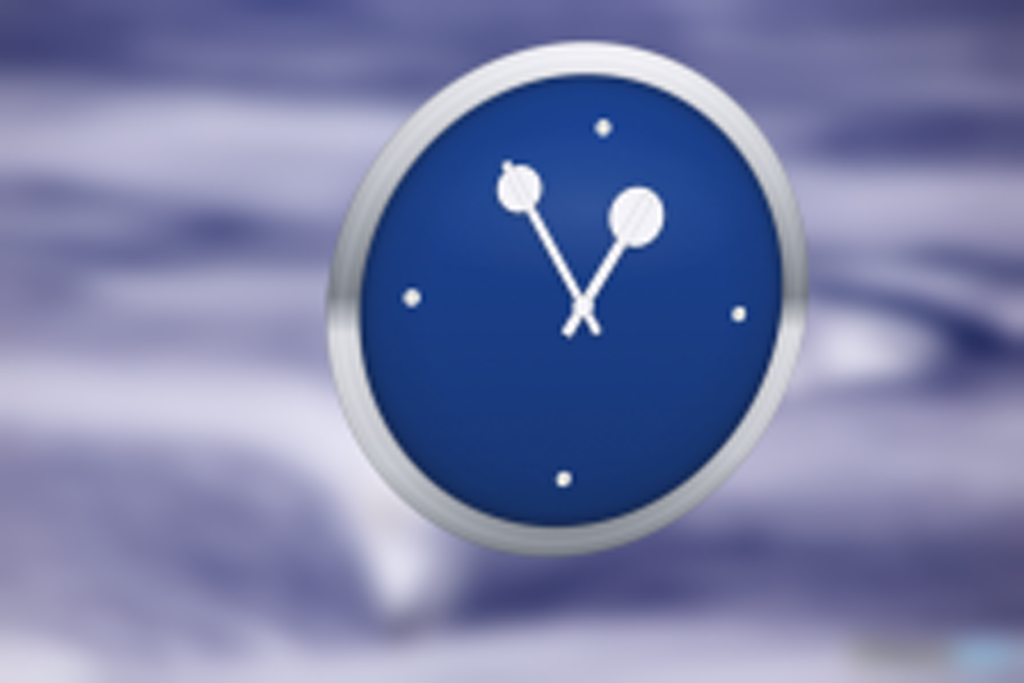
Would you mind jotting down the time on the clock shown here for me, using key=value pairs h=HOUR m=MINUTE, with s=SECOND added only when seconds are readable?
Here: h=12 m=54
